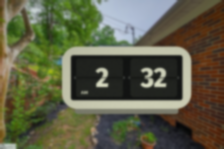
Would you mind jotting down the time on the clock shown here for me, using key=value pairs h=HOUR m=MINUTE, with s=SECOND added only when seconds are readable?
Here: h=2 m=32
